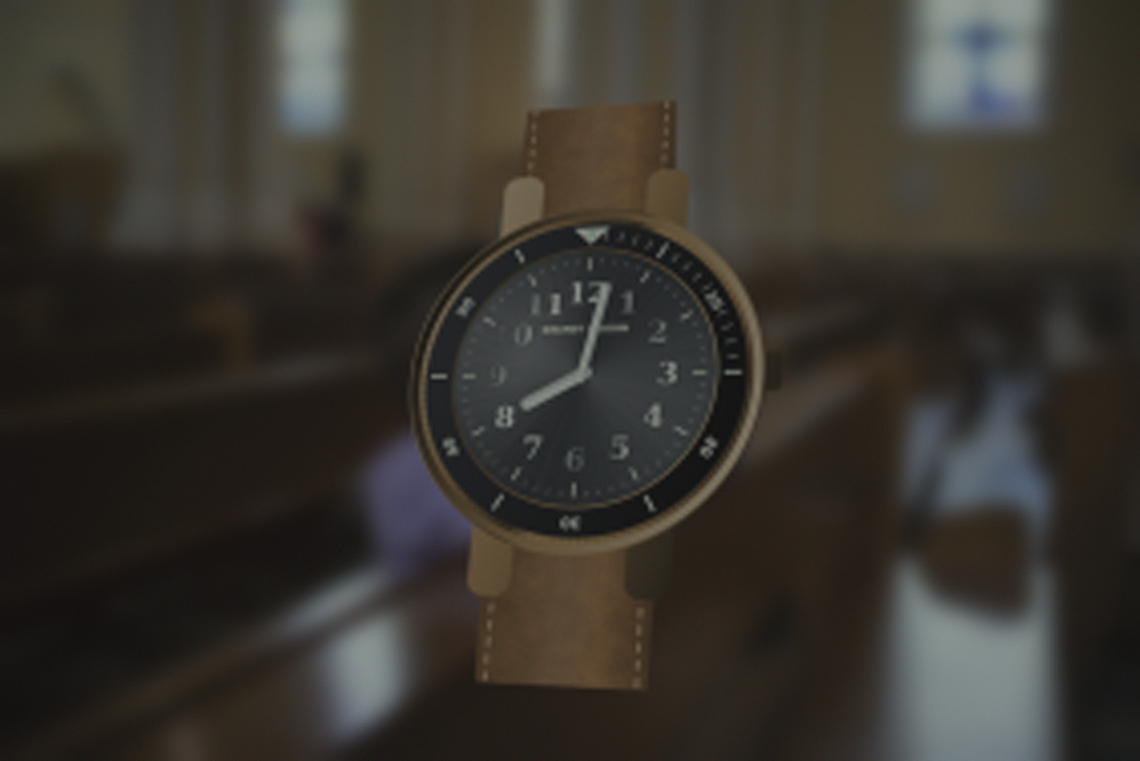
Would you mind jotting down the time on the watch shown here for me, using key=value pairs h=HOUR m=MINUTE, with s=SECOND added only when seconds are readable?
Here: h=8 m=2
